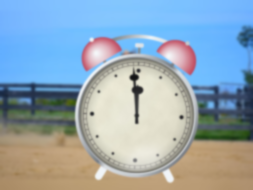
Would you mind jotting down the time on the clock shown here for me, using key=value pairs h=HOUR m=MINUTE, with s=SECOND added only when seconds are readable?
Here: h=11 m=59
